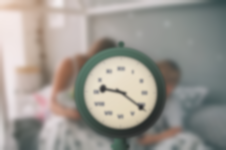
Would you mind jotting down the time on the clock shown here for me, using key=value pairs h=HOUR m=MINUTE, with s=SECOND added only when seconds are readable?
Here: h=9 m=21
